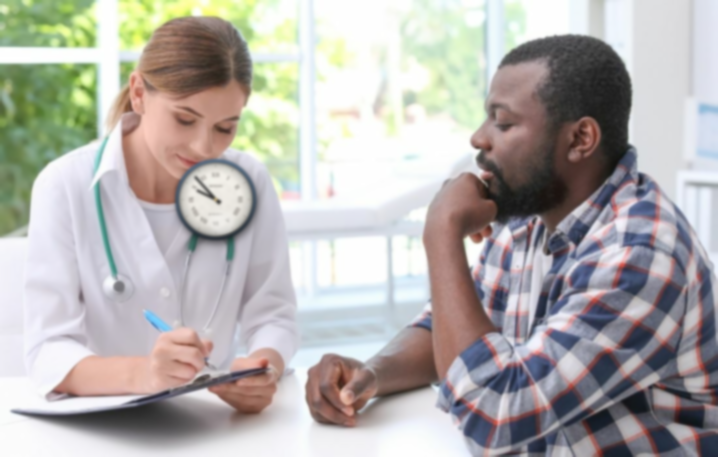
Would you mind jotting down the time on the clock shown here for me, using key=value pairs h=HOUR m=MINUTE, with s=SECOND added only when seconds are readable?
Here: h=9 m=53
